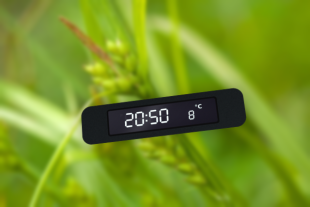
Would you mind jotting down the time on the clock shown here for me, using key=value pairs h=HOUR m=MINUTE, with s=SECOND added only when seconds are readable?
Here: h=20 m=50
